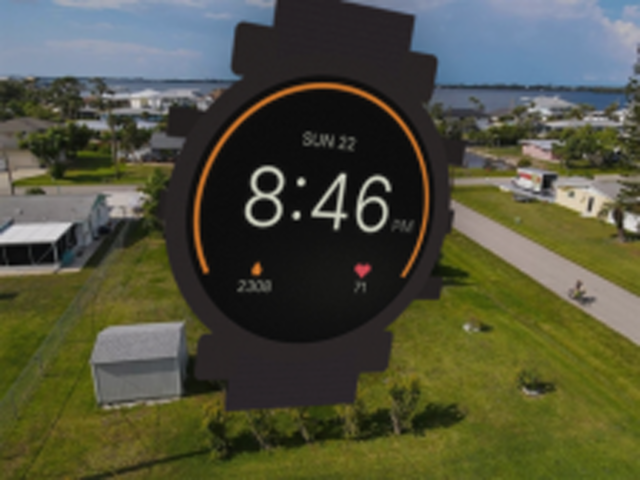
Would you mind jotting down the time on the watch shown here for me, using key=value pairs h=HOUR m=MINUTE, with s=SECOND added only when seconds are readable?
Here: h=8 m=46
